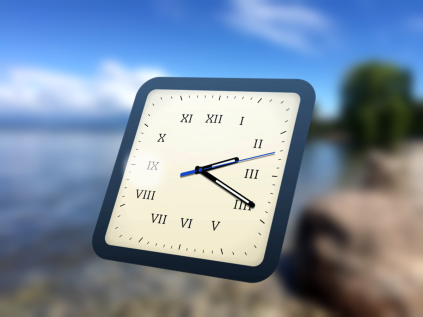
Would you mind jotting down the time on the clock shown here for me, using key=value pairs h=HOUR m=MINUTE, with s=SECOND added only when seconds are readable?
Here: h=2 m=19 s=12
